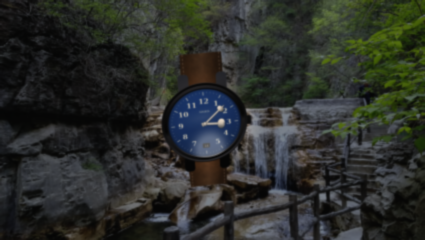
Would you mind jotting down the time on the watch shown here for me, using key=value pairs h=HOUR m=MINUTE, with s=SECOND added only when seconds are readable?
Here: h=3 m=8
